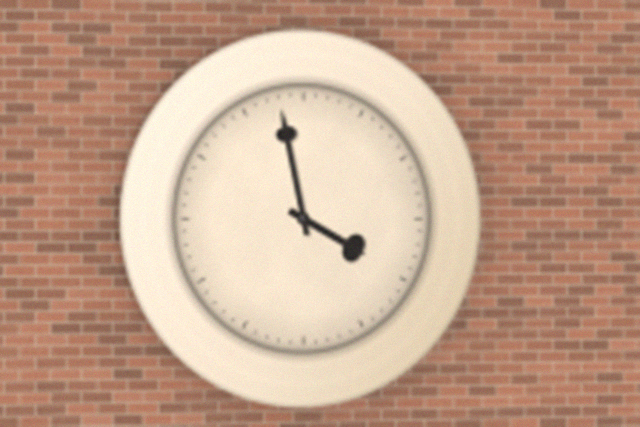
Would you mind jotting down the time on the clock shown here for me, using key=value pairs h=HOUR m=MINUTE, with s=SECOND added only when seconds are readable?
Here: h=3 m=58
